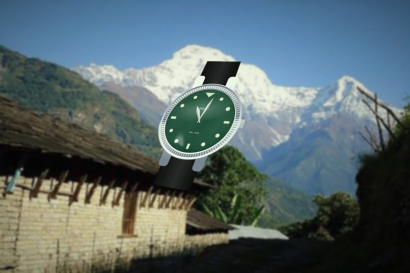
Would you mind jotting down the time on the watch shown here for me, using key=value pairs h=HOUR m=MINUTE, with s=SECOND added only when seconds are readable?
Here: h=11 m=2
